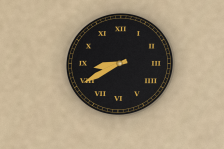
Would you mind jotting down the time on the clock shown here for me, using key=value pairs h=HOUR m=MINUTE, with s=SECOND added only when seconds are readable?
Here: h=8 m=40
